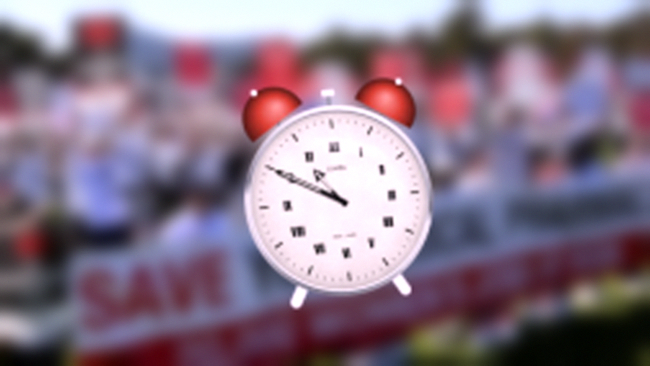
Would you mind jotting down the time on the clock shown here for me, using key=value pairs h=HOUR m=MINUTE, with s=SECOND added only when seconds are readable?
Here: h=10 m=50
